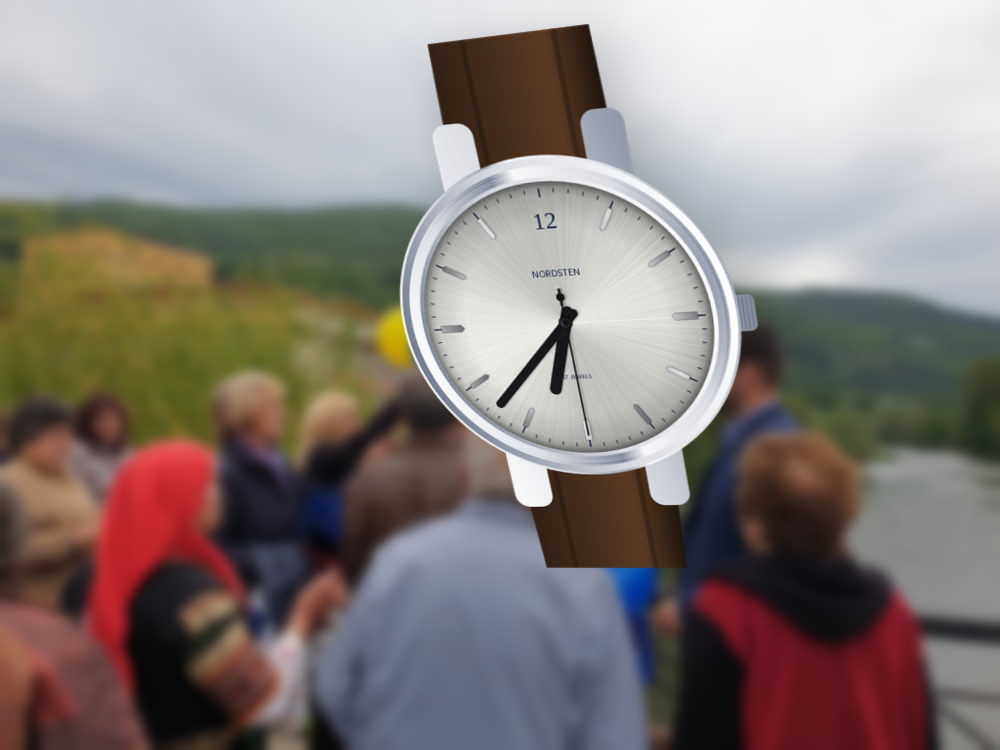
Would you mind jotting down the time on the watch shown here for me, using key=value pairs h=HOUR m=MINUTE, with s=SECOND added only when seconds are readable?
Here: h=6 m=37 s=30
